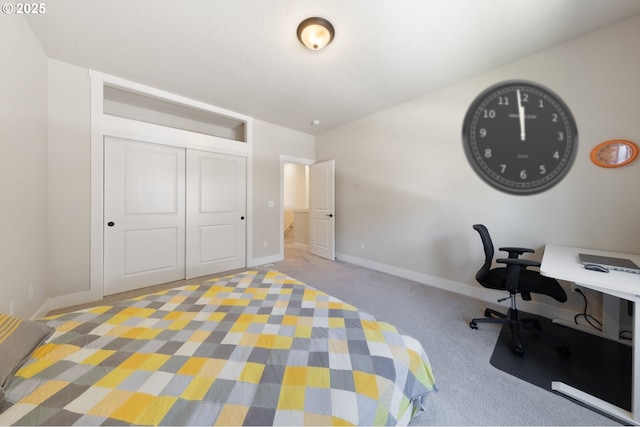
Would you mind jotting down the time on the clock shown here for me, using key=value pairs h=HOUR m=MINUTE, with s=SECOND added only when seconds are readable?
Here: h=11 m=59
